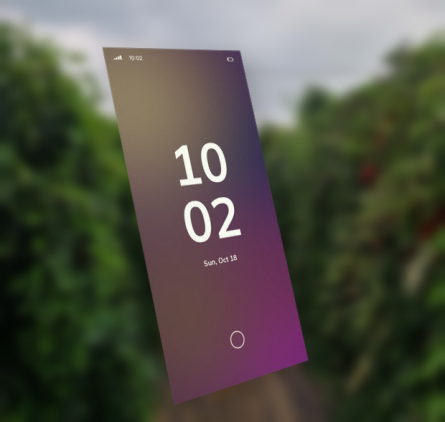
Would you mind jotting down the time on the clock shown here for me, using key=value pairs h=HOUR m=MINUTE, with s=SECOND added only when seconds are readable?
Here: h=10 m=2
